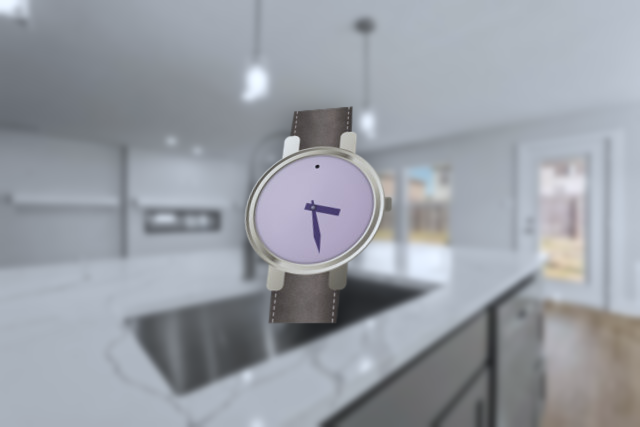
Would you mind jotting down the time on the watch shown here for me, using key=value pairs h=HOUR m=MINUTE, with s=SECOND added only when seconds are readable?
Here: h=3 m=28
